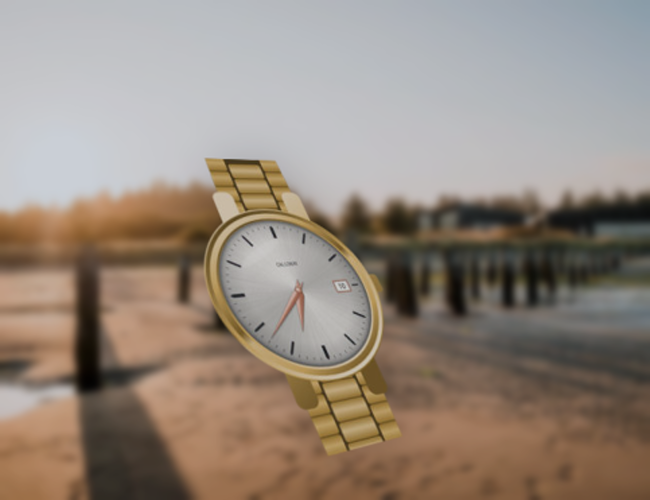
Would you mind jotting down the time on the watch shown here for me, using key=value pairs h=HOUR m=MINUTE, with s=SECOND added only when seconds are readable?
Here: h=6 m=38
